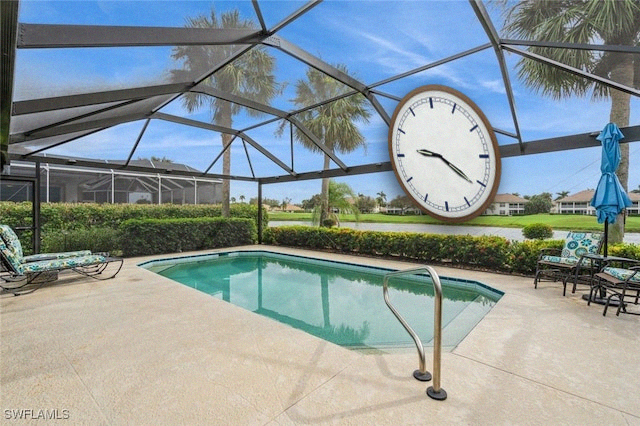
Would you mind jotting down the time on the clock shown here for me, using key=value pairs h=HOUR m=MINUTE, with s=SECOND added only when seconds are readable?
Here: h=9 m=21
